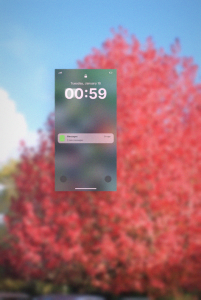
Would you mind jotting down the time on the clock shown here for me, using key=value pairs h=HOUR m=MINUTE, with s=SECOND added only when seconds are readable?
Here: h=0 m=59
